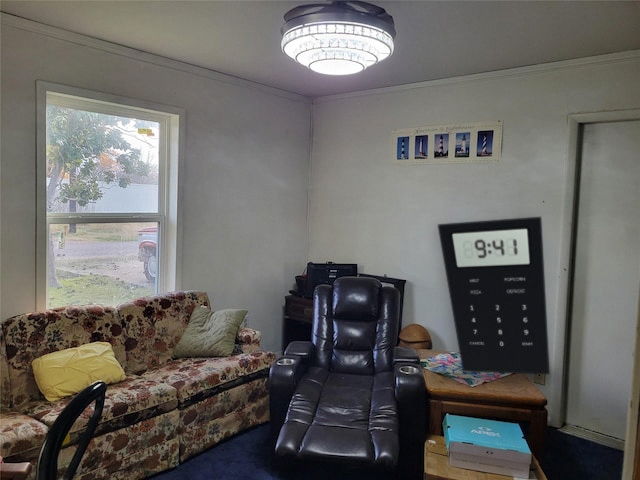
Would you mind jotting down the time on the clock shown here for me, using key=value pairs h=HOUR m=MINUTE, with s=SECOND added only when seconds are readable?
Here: h=9 m=41
